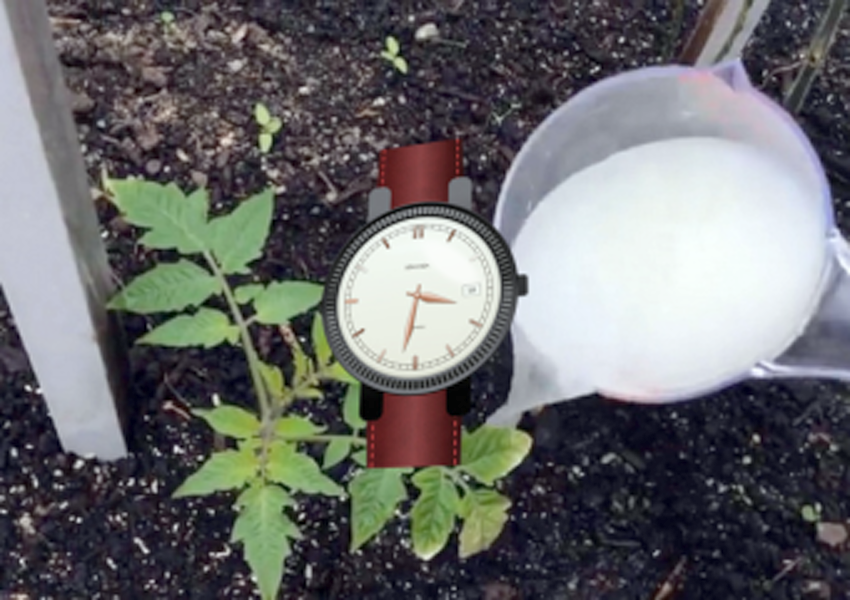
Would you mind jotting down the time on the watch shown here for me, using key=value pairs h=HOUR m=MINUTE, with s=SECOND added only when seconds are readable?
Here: h=3 m=32
